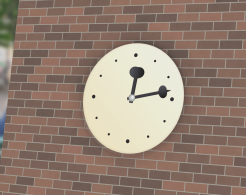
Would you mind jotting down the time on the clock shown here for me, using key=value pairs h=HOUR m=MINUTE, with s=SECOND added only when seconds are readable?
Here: h=12 m=13
